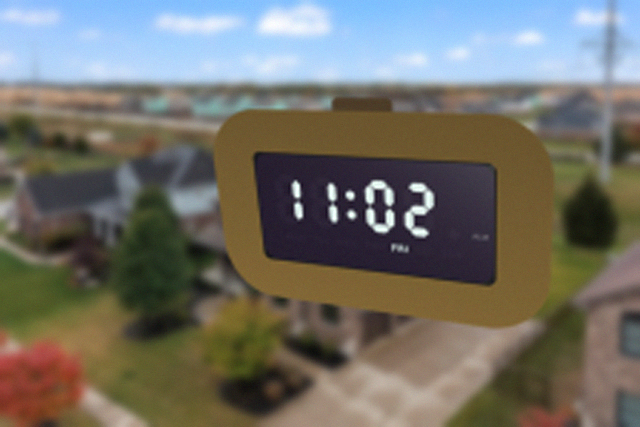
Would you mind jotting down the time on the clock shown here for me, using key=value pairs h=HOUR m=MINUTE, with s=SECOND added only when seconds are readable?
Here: h=11 m=2
